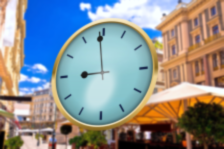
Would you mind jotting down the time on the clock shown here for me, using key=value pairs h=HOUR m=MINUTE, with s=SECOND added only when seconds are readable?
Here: h=8 m=59
